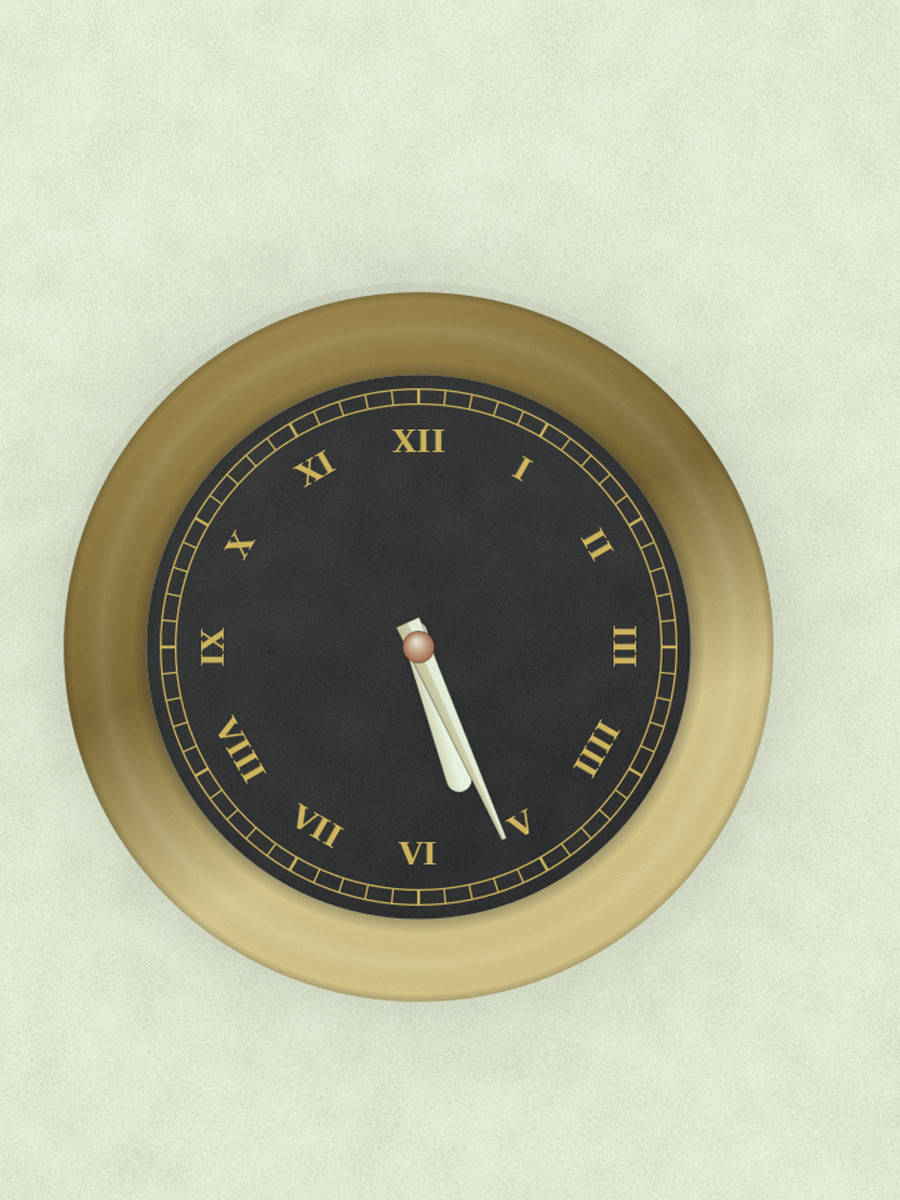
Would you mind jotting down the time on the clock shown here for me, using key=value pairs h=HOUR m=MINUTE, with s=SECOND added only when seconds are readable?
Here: h=5 m=26
